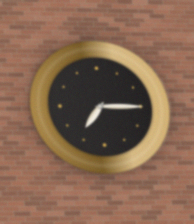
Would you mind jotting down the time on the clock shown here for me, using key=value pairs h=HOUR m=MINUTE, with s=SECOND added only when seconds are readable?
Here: h=7 m=15
